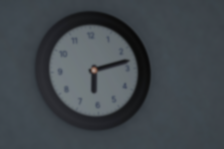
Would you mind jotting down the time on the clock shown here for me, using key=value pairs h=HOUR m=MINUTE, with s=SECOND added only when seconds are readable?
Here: h=6 m=13
